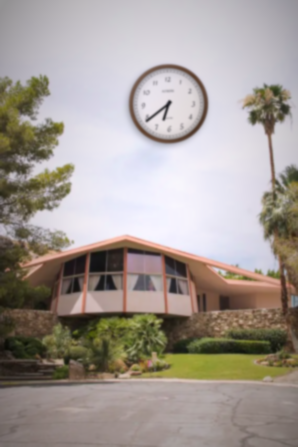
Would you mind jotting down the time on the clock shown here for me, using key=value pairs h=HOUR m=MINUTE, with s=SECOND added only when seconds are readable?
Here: h=6 m=39
